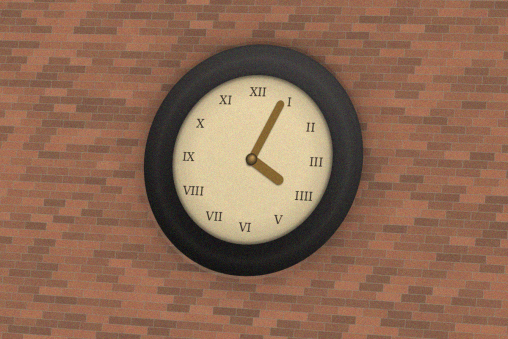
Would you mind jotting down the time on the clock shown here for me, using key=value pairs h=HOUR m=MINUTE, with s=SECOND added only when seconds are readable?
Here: h=4 m=4
